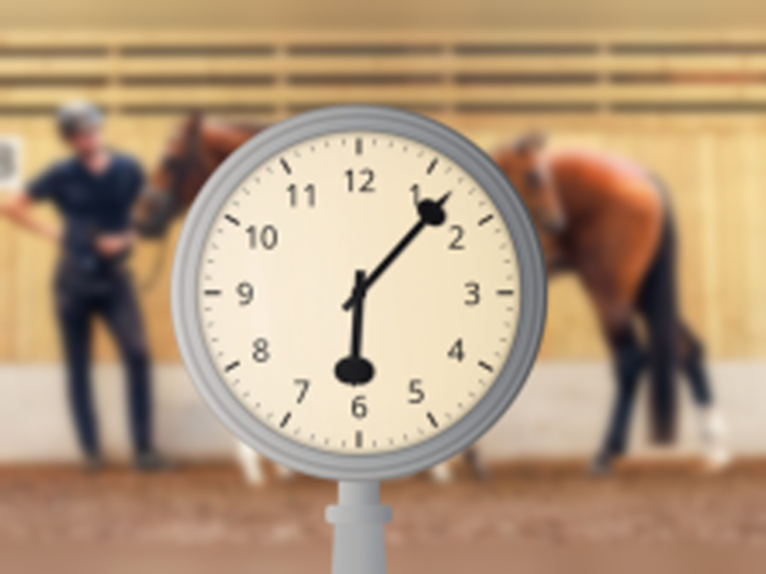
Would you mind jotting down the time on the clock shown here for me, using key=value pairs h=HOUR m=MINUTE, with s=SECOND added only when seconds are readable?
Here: h=6 m=7
